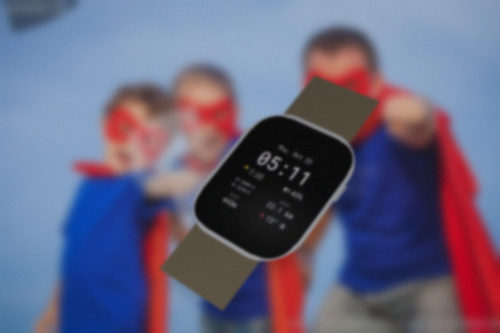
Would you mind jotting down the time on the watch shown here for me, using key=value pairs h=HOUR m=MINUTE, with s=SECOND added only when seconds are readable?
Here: h=5 m=11
